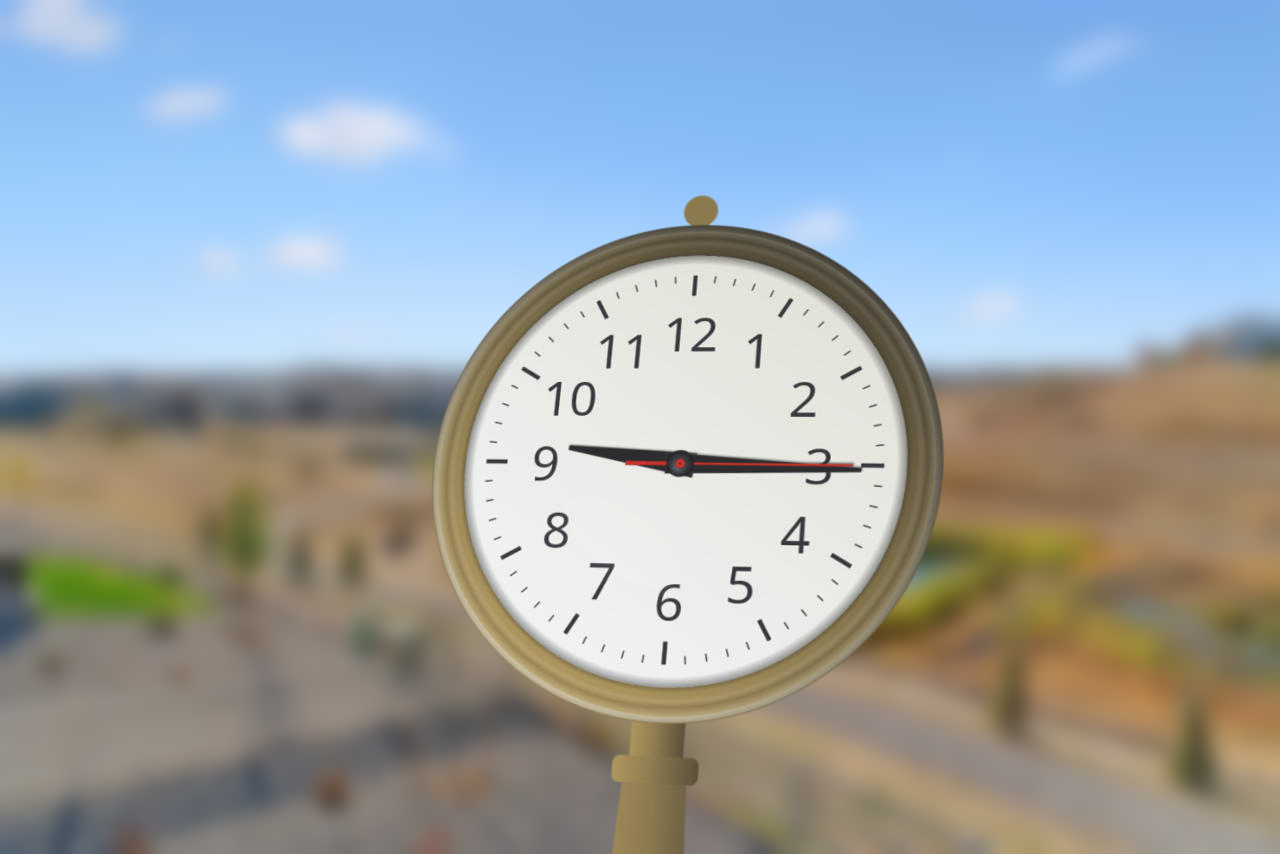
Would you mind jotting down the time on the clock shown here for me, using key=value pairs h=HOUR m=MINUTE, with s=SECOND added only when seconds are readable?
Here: h=9 m=15 s=15
